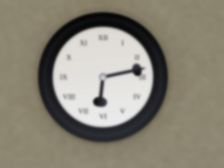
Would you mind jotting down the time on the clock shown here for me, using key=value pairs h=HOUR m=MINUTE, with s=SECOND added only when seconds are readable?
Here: h=6 m=13
